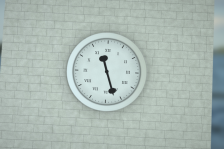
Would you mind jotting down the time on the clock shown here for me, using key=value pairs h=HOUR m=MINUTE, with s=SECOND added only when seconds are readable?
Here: h=11 m=27
